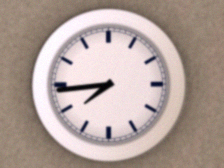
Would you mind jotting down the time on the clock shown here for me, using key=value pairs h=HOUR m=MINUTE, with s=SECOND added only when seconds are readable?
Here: h=7 m=44
